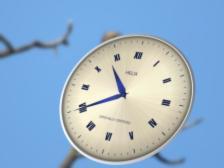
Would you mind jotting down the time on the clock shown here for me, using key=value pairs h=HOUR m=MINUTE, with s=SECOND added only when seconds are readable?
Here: h=10 m=40
